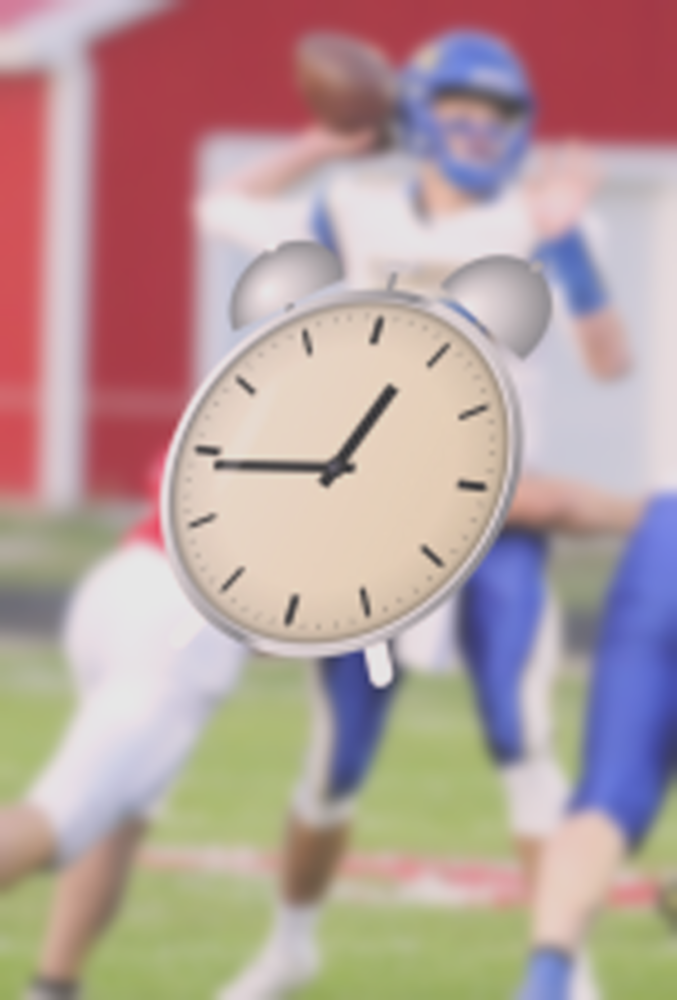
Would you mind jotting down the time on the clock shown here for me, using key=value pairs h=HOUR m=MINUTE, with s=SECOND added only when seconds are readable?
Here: h=12 m=44
